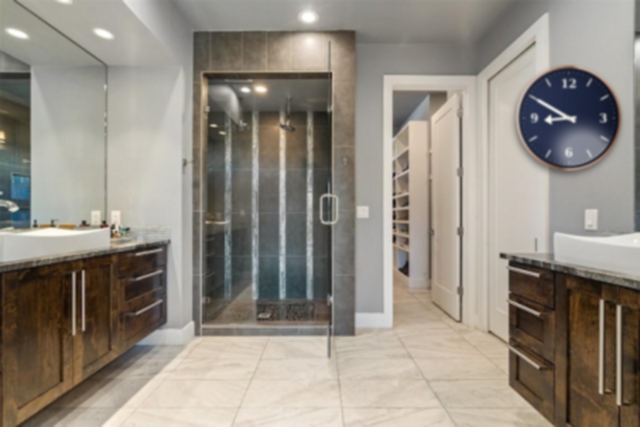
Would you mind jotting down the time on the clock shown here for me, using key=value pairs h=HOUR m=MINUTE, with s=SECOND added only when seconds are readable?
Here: h=8 m=50
